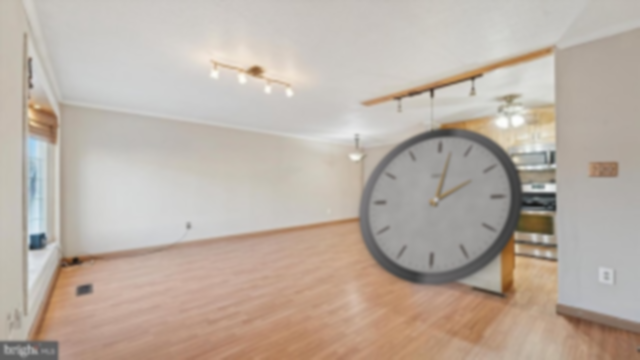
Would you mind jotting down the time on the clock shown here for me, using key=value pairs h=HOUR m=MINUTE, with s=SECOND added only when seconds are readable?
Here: h=2 m=2
